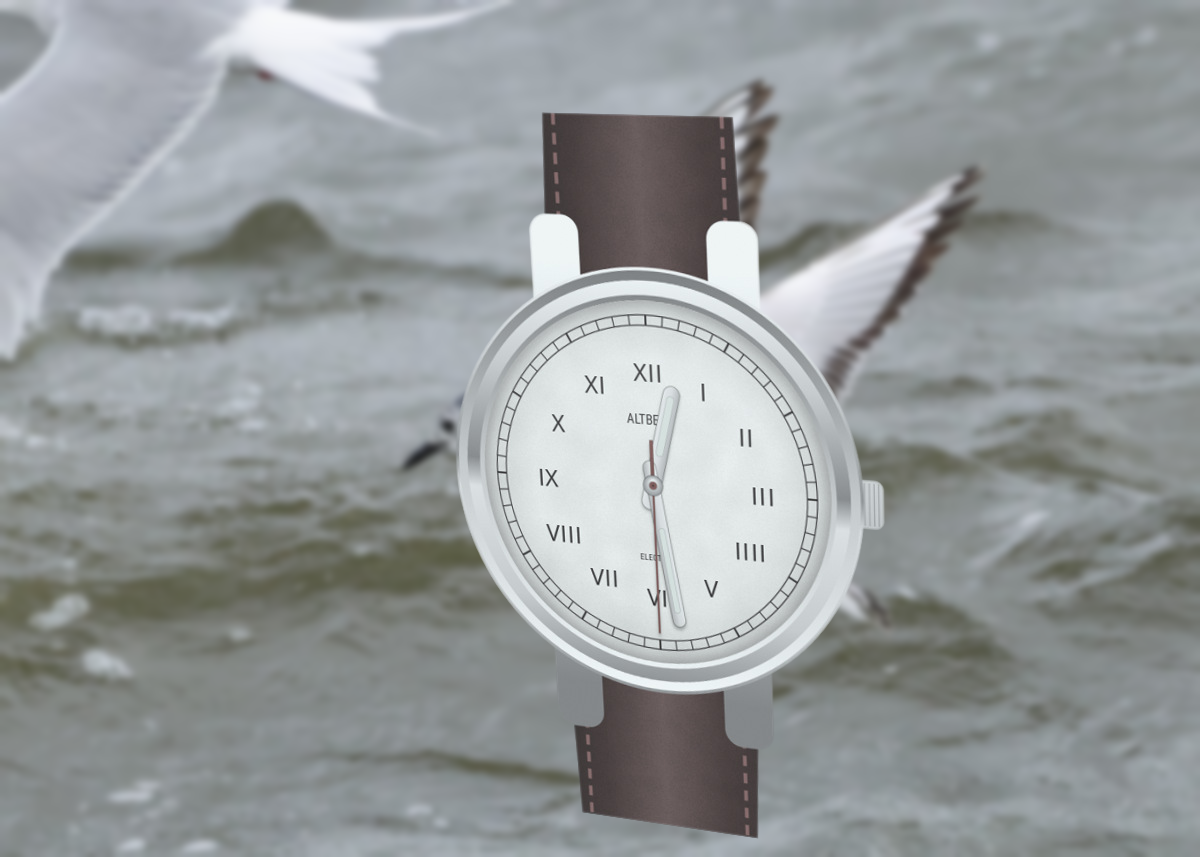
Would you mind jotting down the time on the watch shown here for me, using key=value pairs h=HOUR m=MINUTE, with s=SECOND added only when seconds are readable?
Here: h=12 m=28 s=30
